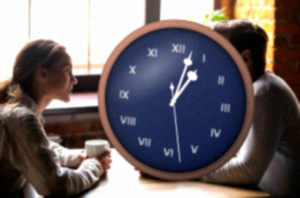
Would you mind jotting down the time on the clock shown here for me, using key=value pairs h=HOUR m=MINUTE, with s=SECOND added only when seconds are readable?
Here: h=1 m=2 s=28
